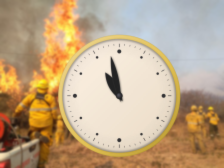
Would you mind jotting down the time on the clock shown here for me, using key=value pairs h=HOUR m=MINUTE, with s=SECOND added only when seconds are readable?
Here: h=10 m=58
